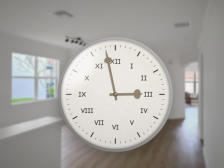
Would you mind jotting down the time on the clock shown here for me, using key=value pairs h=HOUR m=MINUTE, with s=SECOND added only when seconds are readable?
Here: h=2 m=58
